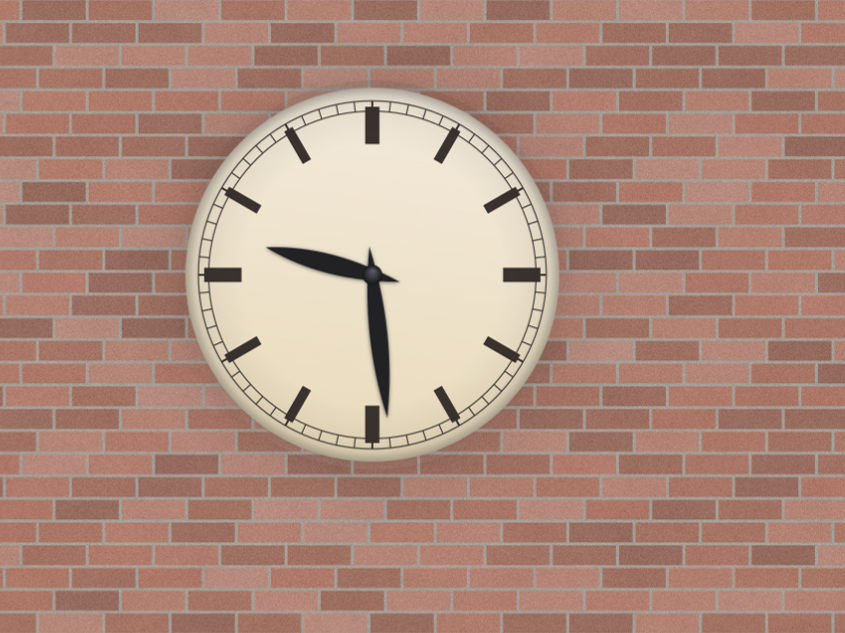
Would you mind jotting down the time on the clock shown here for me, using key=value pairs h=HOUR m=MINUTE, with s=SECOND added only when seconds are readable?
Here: h=9 m=29
